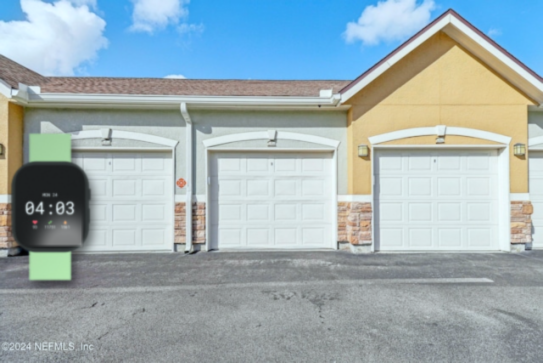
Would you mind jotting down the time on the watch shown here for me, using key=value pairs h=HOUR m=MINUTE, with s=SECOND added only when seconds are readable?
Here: h=4 m=3
